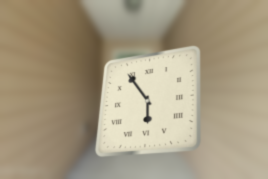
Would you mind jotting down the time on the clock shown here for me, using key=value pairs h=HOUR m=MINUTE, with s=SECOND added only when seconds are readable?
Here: h=5 m=54
